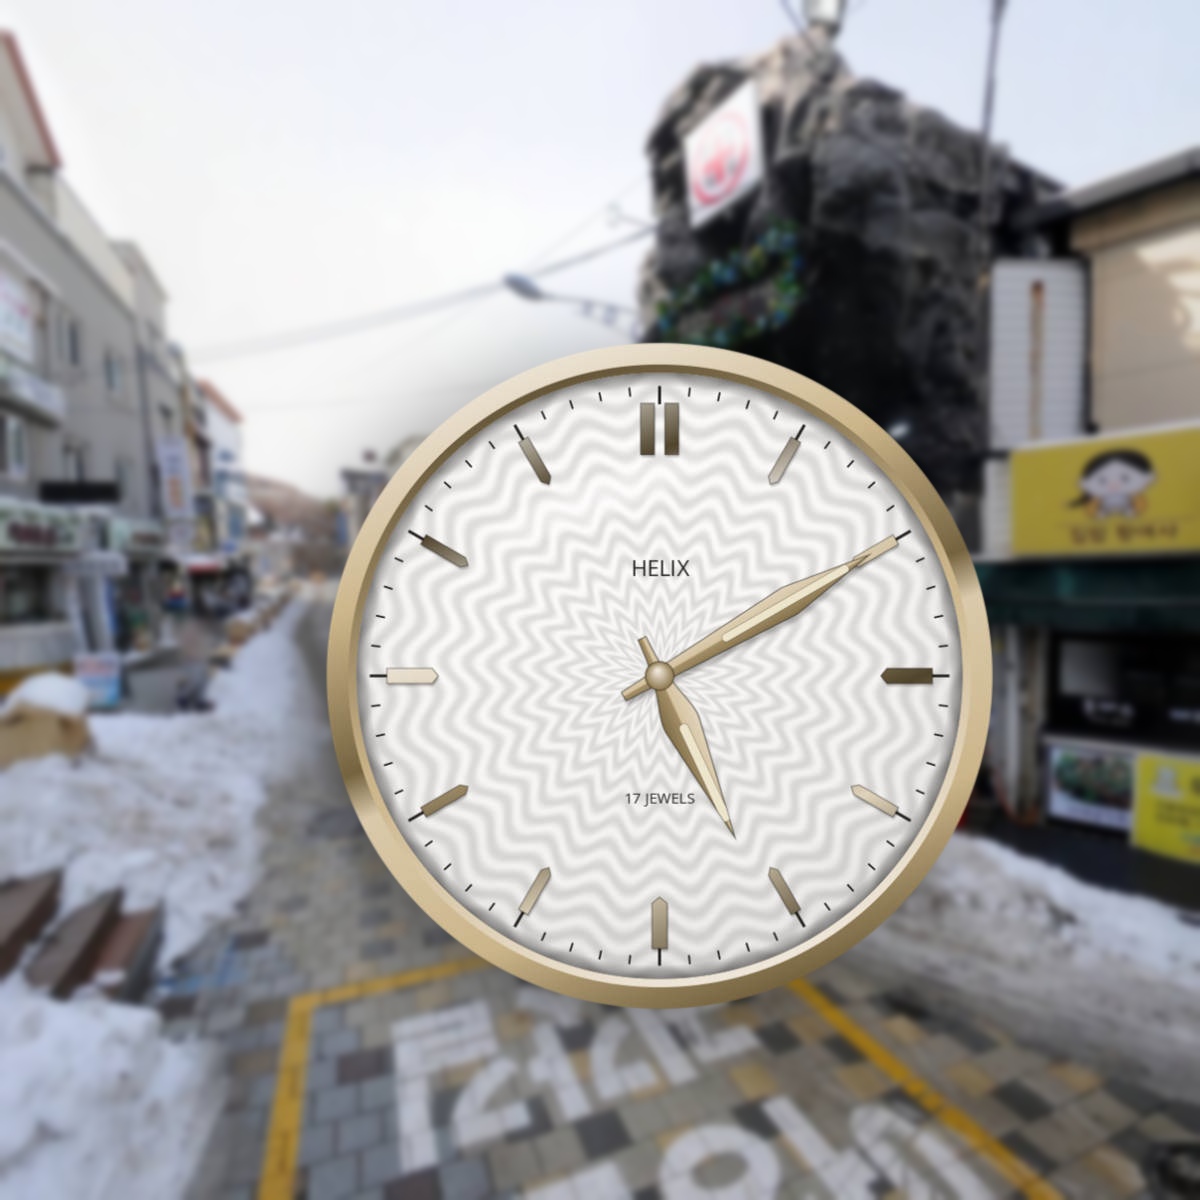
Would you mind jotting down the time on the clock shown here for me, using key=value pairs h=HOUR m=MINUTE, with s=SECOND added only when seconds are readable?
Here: h=5 m=10
